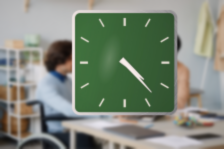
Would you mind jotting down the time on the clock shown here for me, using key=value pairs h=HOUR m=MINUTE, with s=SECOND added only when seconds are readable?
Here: h=4 m=23
